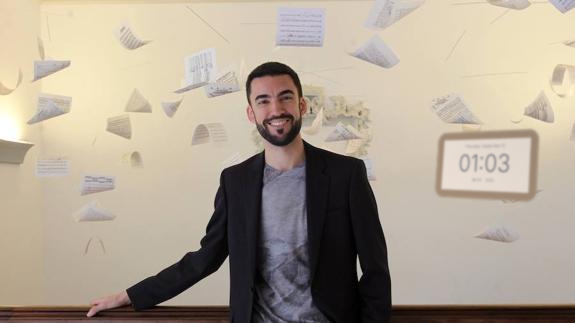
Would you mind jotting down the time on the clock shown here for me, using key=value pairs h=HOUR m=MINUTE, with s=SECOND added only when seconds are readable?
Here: h=1 m=3
